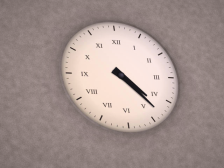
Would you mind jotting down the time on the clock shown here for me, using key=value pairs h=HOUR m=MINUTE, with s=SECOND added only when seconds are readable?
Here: h=4 m=23
